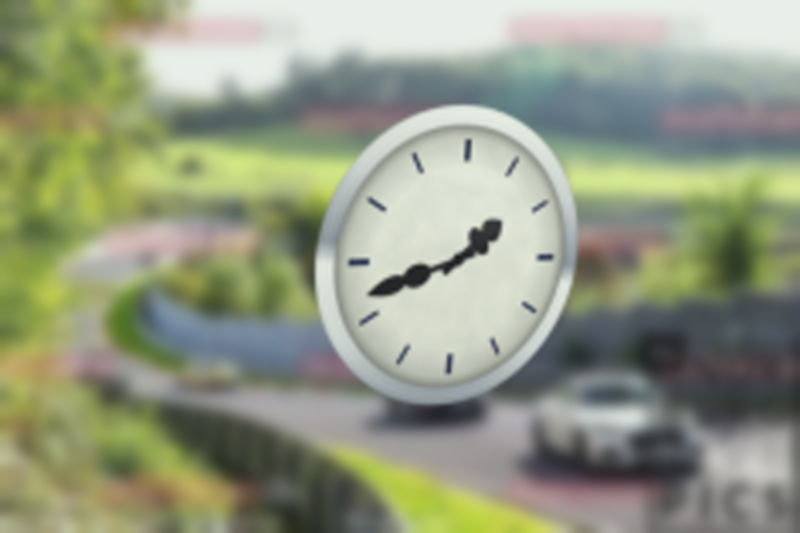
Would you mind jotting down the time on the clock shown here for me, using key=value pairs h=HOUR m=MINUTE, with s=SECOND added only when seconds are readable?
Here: h=1 m=42
